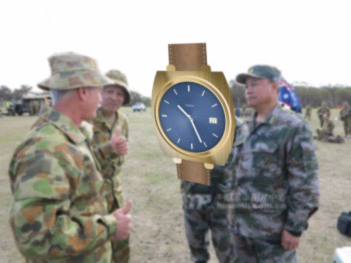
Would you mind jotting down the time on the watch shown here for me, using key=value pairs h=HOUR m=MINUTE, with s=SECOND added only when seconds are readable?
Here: h=10 m=26
